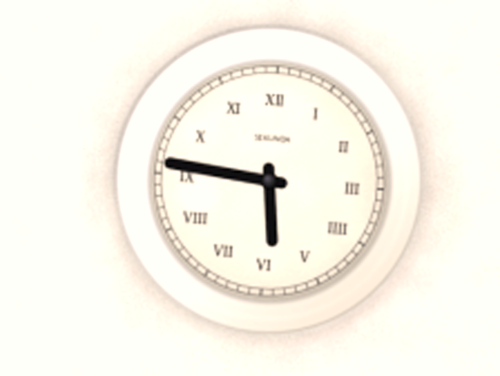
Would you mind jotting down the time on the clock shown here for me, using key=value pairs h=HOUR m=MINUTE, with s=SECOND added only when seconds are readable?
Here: h=5 m=46
